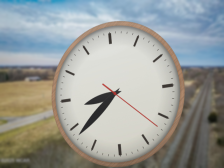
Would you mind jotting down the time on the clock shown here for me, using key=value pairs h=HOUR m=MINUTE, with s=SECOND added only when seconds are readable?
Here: h=8 m=38 s=22
